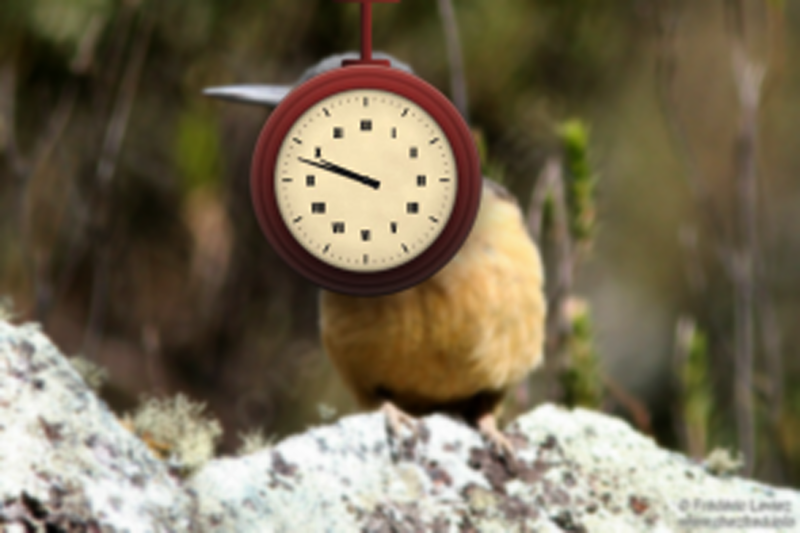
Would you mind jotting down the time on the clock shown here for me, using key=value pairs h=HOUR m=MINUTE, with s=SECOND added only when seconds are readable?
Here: h=9 m=48
